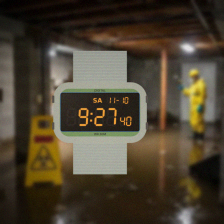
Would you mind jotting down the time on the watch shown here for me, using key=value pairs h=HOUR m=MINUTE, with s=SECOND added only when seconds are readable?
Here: h=9 m=27 s=40
